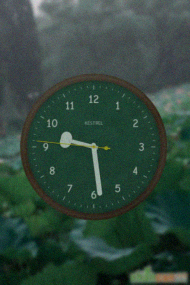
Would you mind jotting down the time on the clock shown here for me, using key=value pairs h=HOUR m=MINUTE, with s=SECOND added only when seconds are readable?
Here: h=9 m=28 s=46
